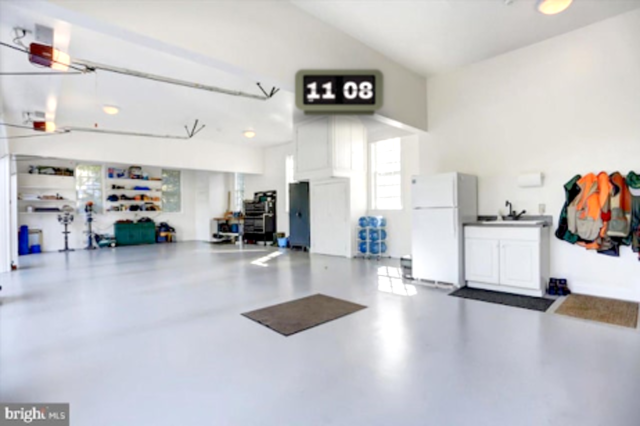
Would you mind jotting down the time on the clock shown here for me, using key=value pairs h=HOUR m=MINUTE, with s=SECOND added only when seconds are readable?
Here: h=11 m=8
